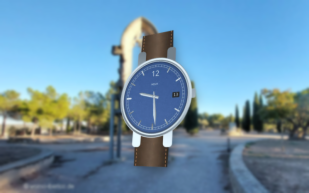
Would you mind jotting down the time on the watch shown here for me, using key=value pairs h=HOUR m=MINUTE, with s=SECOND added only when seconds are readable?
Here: h=9 m=29
